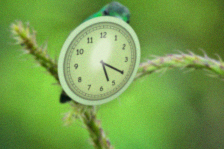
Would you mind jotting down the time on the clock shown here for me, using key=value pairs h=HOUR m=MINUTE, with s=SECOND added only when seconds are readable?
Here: h=5 m=20
